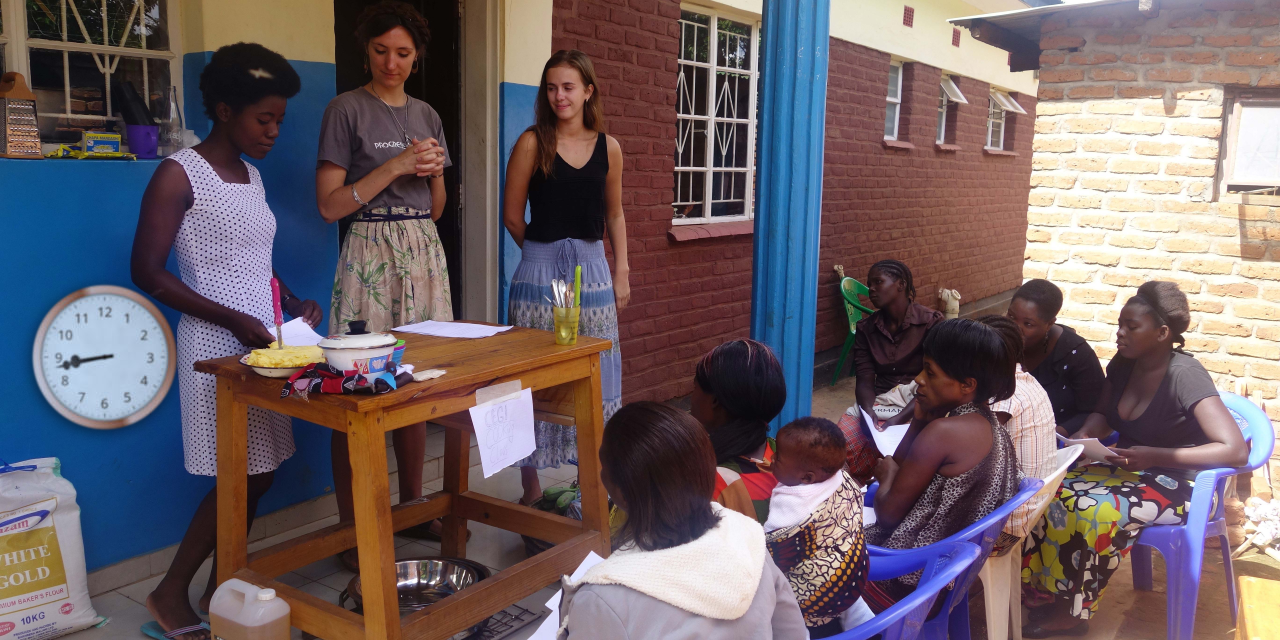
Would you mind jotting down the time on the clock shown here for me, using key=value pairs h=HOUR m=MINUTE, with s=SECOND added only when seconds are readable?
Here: h=8 m=43
